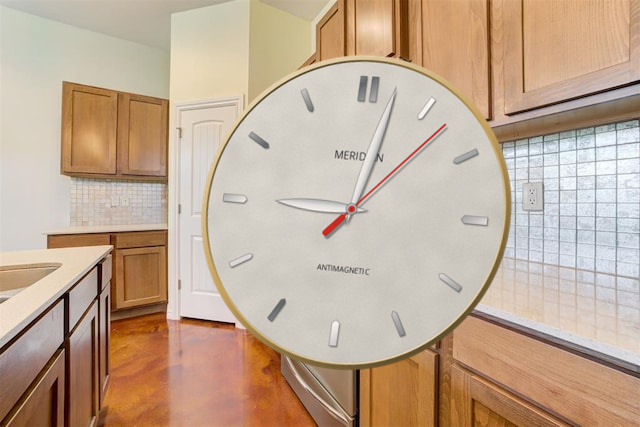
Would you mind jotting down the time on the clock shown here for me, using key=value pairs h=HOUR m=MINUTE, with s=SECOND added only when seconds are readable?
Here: h=9 m=2 s=7
